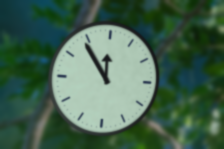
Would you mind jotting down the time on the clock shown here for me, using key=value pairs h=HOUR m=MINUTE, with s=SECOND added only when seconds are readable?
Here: h=11 m=54
